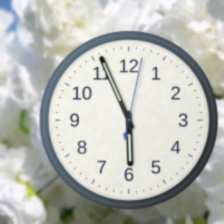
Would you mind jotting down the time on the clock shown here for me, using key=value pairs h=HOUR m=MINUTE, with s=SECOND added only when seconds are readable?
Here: h=5 m=56 s=2
